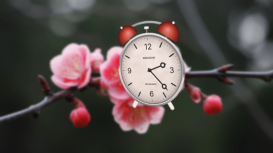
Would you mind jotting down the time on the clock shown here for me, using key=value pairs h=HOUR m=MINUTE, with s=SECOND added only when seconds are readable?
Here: h=2 m=23
